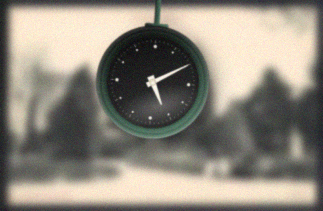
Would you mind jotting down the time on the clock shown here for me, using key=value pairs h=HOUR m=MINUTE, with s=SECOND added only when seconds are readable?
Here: h=5 m=10
